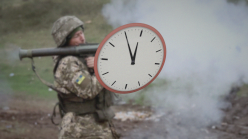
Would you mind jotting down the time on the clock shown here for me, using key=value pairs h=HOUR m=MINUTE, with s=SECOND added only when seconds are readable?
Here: h=11 m=55
